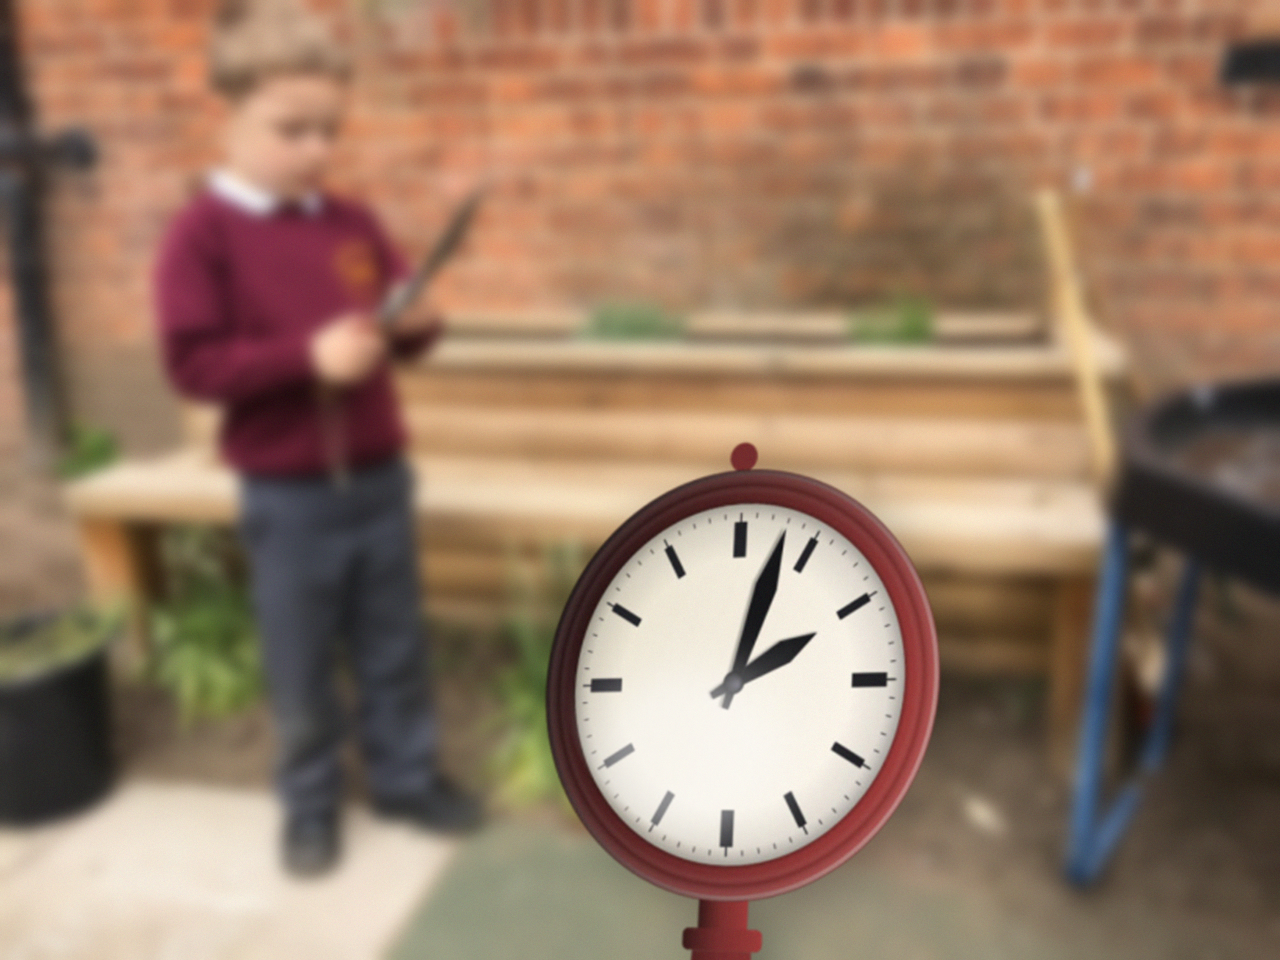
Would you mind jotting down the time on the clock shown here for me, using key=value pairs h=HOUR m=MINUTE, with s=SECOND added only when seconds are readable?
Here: h=2 m=3
